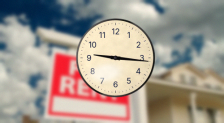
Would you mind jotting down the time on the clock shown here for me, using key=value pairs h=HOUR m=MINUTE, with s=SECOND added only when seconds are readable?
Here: h=9 m=16
